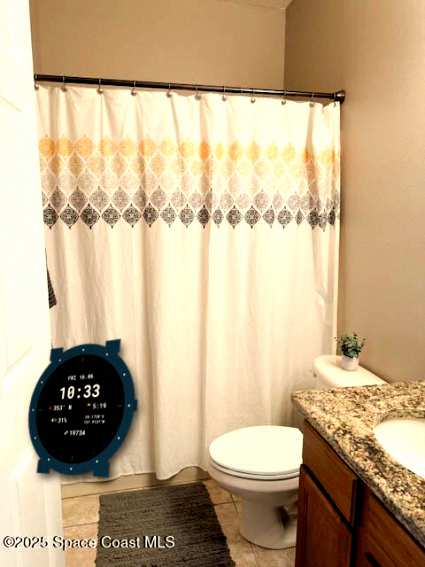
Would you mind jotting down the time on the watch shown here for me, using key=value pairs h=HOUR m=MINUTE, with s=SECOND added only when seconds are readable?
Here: h=10 m=33
